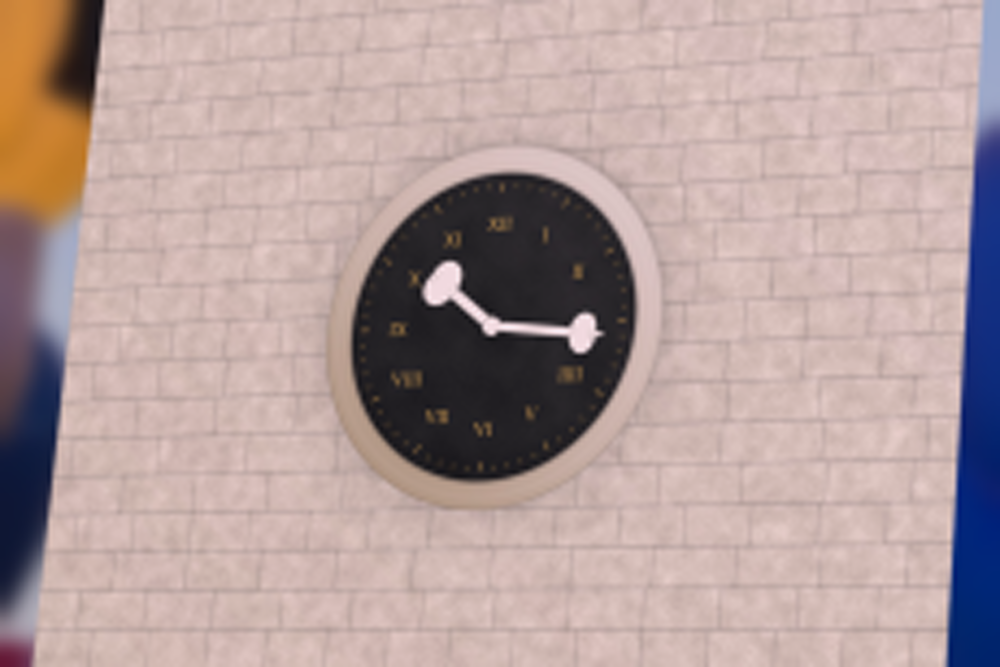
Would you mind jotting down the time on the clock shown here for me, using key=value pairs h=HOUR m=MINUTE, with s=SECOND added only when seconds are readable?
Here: h=10 m=16
